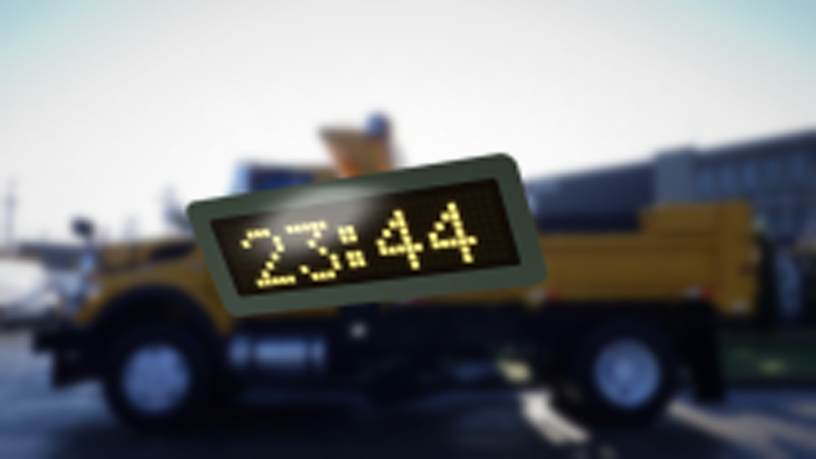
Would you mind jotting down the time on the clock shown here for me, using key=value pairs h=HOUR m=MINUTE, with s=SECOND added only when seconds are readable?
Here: h=23 m=44
